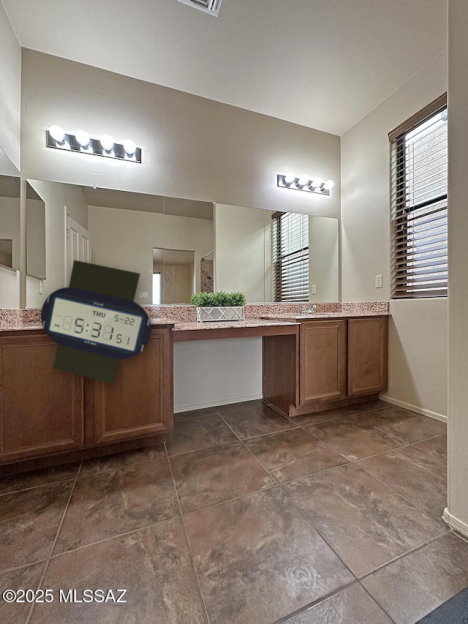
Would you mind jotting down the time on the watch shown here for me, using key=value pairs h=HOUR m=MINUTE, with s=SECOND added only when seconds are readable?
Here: h=5 m=31 s=51
